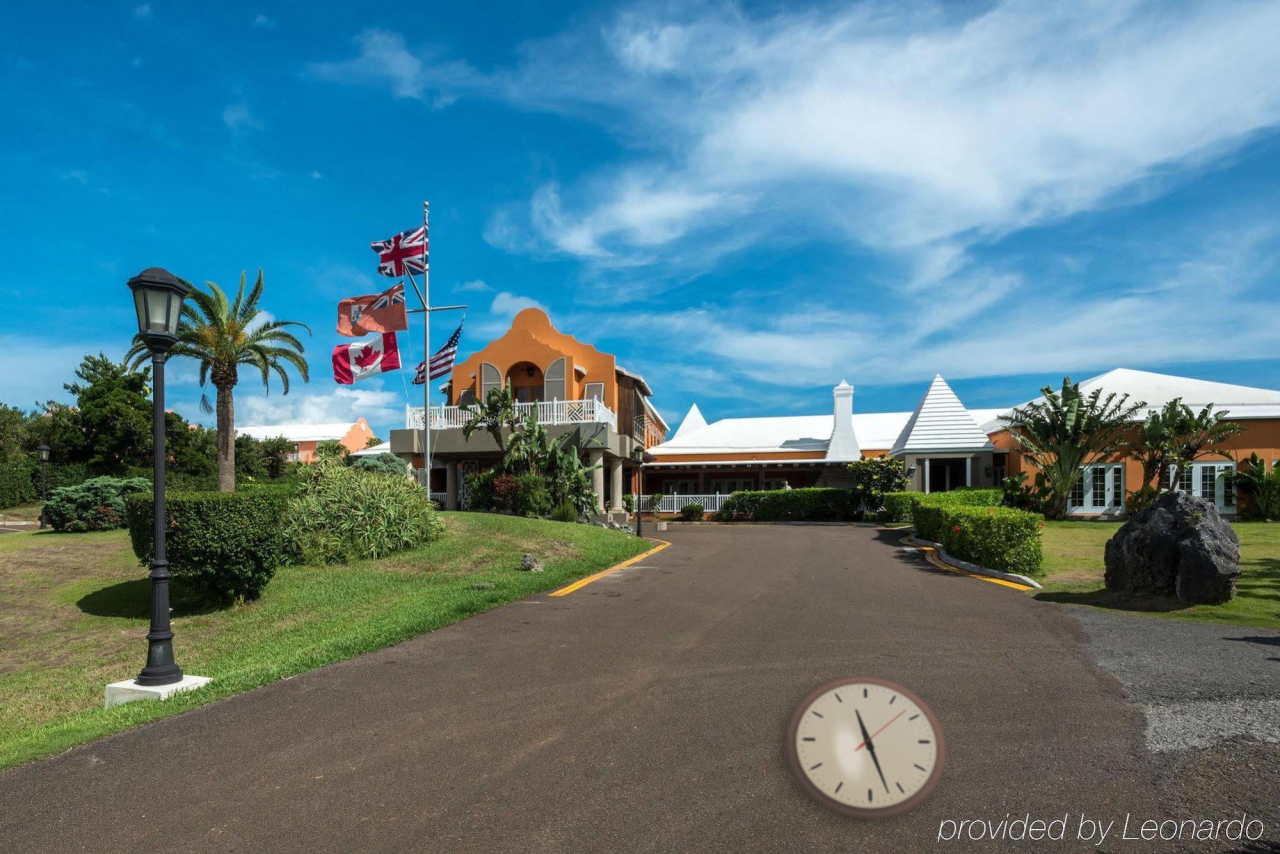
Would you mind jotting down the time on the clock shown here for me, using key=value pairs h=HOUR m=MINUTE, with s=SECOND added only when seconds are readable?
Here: h=11 m=27 s=8
